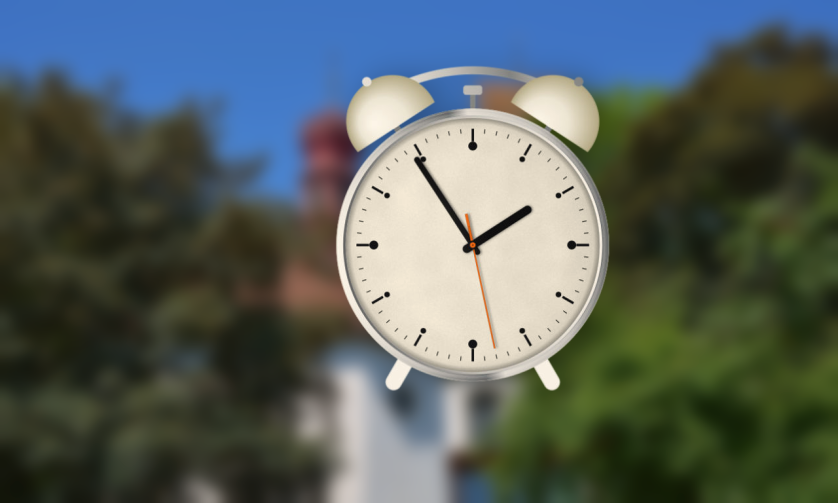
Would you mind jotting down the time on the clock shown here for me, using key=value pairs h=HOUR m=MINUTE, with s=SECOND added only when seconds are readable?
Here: h=1 m=54 s=28
